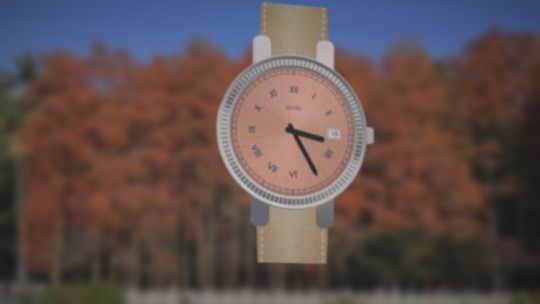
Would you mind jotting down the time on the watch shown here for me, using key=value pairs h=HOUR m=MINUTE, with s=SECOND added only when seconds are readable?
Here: h=3 m=25
